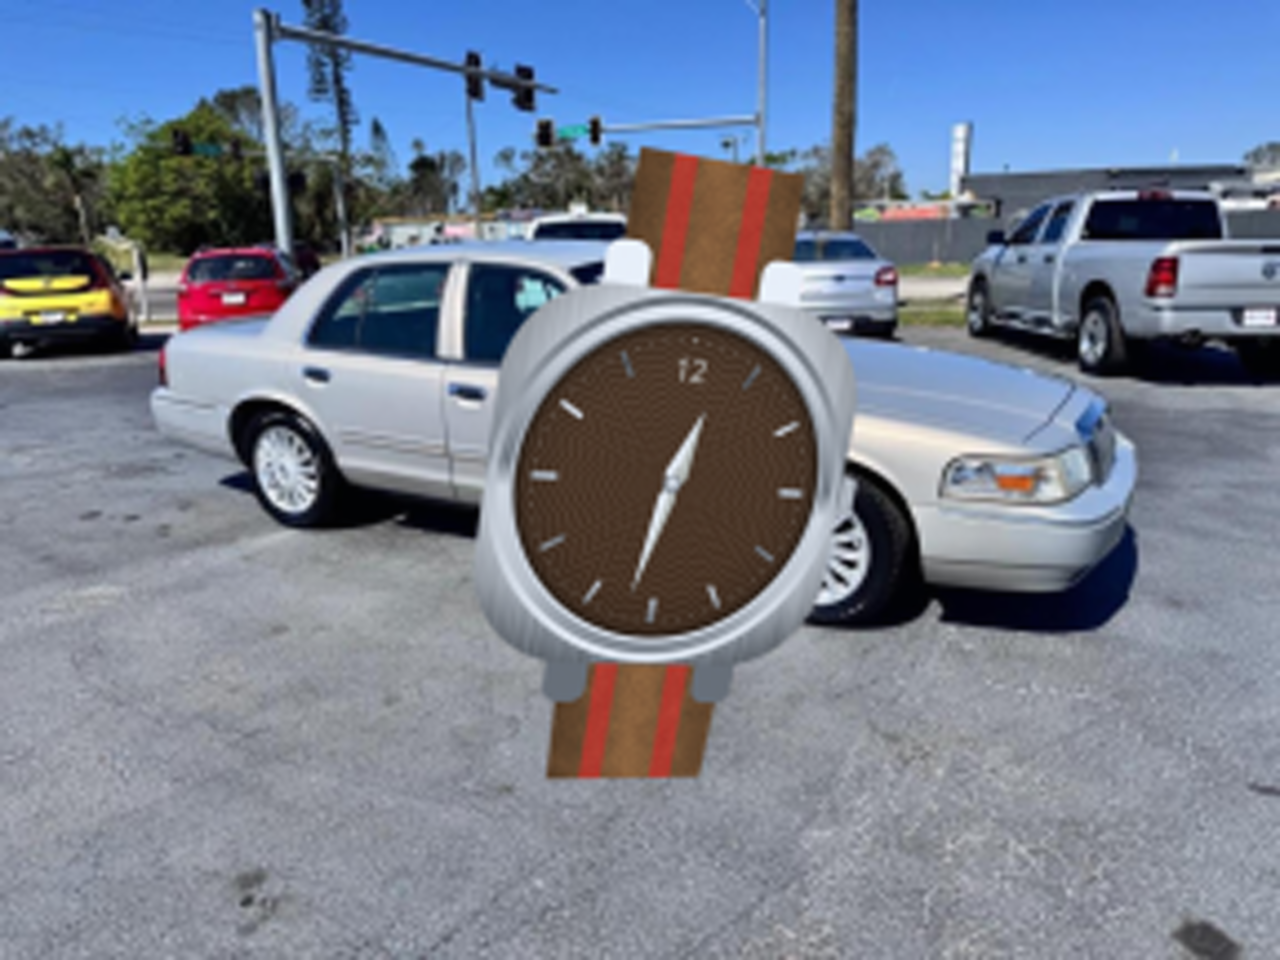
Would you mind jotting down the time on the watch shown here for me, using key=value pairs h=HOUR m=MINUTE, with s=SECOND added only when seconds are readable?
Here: h=12 m=32
